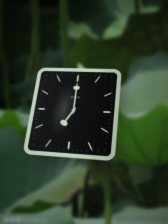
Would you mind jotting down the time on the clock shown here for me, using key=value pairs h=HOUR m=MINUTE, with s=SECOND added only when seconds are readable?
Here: h=7 m=0
